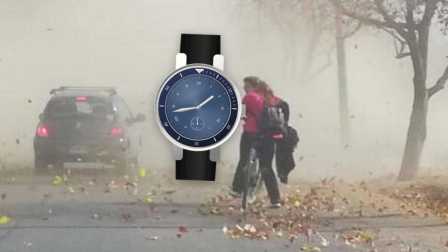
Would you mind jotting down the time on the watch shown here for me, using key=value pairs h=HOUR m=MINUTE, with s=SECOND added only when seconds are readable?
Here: h=1 m=43
